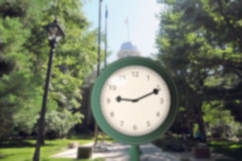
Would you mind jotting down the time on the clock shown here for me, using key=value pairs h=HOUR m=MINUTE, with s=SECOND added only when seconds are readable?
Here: h=9 m=11
